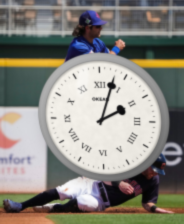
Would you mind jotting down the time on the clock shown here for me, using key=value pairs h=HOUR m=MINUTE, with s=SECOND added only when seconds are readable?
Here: h=2 m=3
